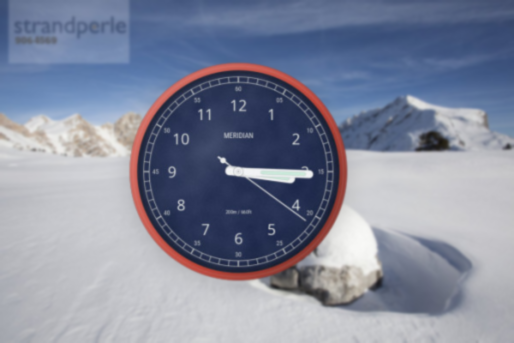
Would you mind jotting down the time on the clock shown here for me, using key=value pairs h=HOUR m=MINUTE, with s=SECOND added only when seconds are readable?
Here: h=3 m=15 s=21
